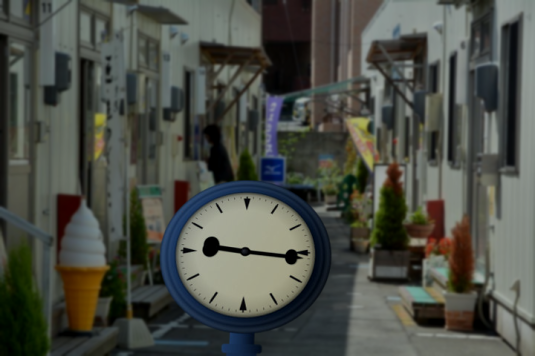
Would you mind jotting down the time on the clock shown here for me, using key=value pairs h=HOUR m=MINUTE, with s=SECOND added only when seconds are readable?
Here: h=9 m=16
